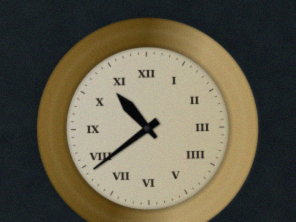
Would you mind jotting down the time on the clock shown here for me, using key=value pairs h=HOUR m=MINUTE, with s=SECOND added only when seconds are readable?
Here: h=10 m=39
